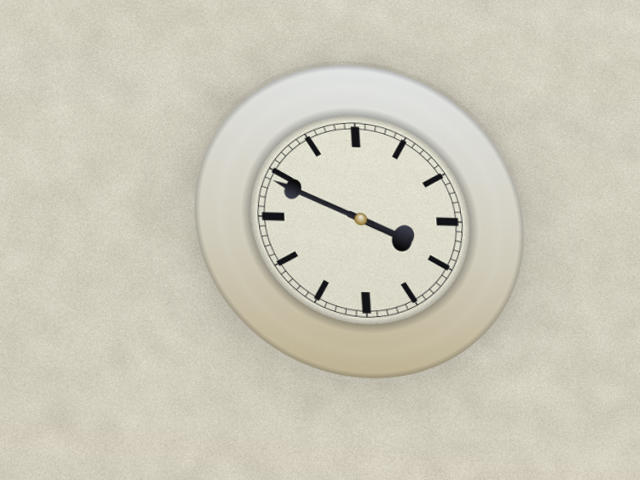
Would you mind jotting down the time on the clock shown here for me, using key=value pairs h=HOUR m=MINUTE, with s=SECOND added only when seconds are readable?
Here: h=3 m=49
